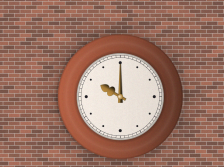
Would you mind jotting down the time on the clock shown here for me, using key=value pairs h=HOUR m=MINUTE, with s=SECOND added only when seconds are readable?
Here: h=10 m=0
